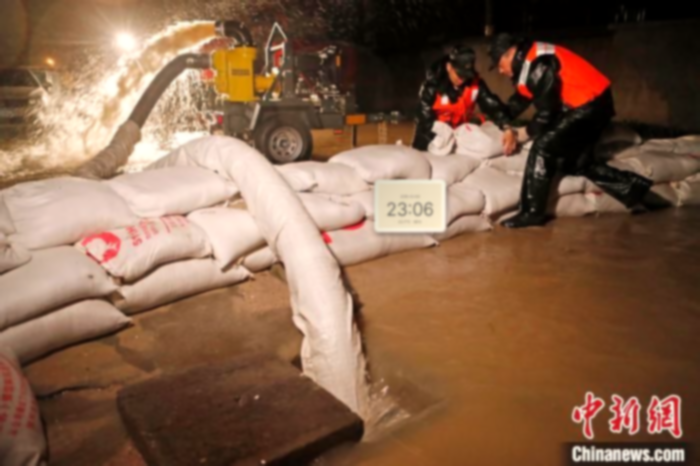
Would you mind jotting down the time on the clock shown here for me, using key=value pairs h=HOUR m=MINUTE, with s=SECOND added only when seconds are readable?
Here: h=23 m=6
